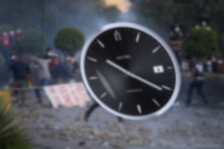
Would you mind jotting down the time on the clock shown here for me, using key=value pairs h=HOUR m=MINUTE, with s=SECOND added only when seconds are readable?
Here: h=10 m=21
